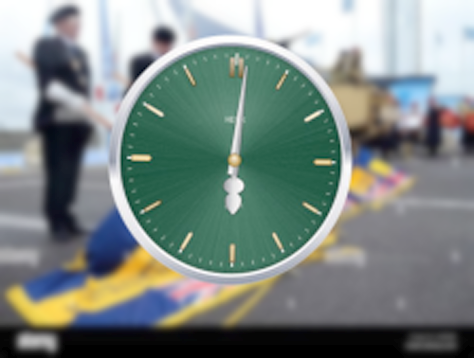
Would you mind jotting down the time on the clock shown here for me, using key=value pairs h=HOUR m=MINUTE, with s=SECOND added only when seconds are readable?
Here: h=6 m=1
